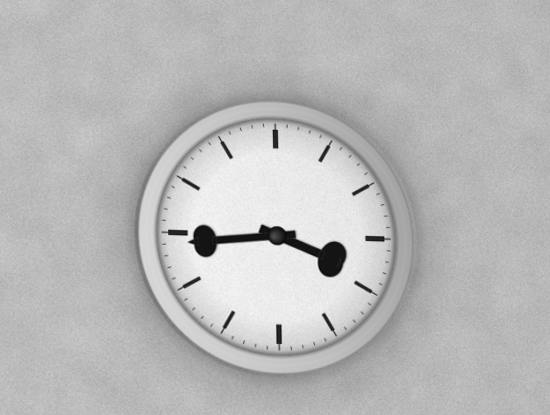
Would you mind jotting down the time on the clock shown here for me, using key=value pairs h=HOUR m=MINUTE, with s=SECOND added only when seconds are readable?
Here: h=3 m=44
